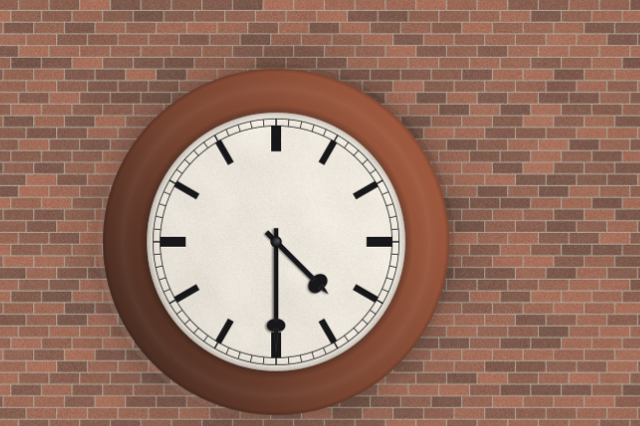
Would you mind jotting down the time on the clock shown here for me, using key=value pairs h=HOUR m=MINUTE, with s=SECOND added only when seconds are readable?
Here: h=4 m=30
